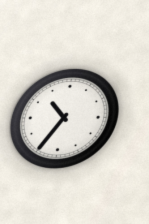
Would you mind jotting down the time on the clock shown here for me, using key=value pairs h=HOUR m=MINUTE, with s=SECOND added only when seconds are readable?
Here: h=10 m=35
